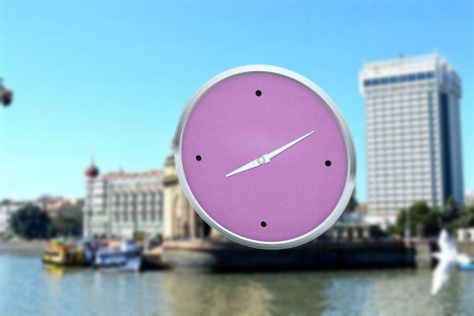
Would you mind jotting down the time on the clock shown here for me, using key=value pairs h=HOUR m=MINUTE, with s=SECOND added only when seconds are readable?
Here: h=8 m=10
